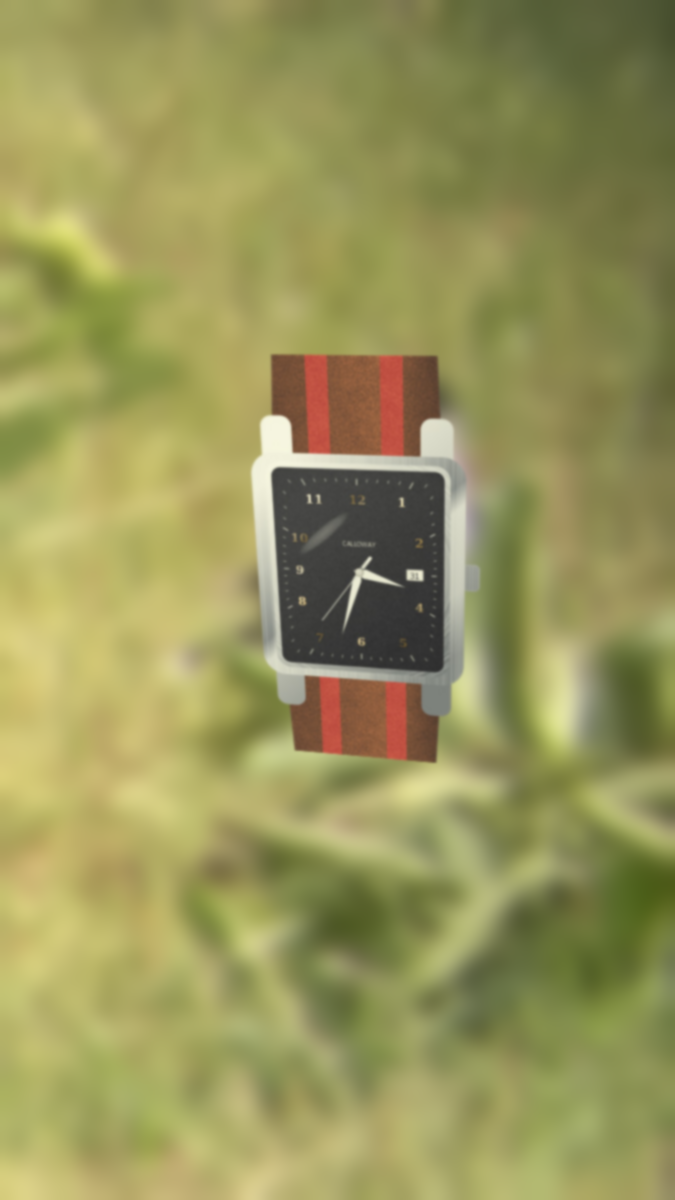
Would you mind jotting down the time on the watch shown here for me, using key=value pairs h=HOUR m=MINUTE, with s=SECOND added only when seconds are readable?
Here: h=3 m=32 s=36
